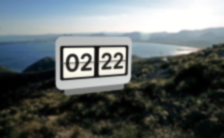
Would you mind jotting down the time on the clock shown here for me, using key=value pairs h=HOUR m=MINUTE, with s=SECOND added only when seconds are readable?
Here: h=2 m=22
